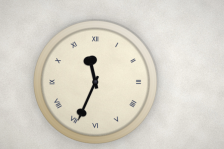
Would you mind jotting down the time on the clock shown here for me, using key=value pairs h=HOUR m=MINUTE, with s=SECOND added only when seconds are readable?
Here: h=11 m=34
